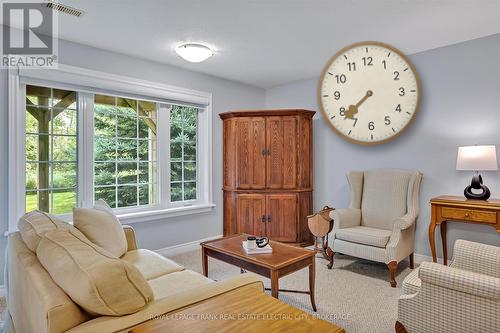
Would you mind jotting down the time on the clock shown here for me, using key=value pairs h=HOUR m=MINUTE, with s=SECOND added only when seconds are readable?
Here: h=7 m=38
